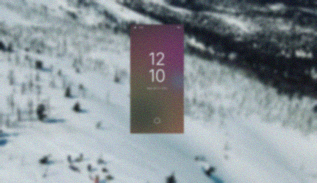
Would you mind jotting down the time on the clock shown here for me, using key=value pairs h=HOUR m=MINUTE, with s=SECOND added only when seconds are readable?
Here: h=12 m=10
